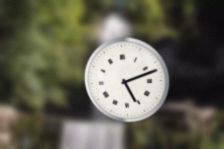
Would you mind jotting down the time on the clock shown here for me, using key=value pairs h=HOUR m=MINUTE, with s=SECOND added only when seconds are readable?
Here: h=5 m=12
